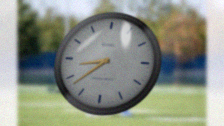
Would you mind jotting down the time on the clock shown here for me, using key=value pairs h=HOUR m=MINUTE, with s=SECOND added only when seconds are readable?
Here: h=8 m=38
